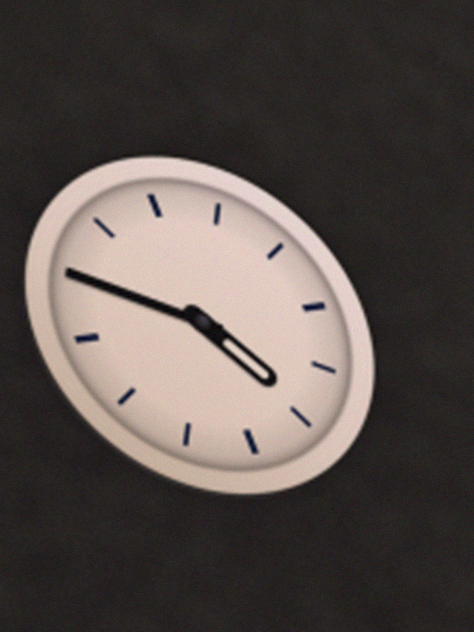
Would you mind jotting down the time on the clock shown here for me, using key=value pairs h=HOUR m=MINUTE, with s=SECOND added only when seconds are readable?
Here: h=4 m=50
